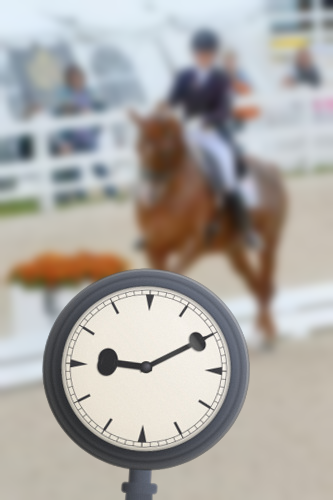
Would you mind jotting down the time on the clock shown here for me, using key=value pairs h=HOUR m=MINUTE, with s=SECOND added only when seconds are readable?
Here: h=9 m=10
